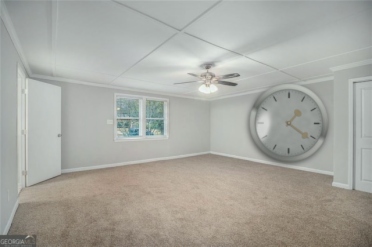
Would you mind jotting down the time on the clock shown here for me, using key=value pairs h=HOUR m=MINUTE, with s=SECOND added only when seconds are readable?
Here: h=1 m=21
